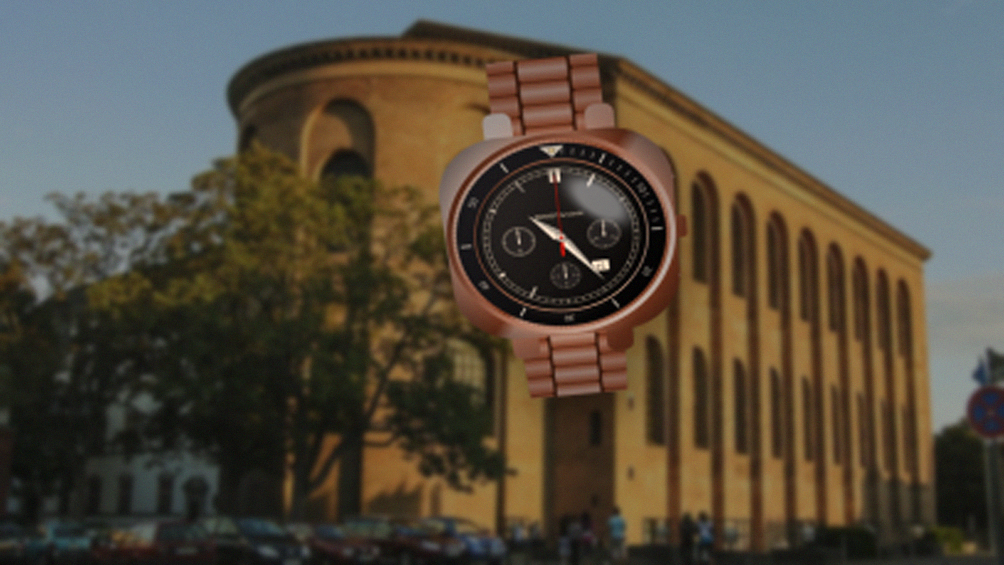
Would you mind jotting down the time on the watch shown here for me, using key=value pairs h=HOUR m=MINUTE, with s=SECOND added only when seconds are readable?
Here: h=10 m=24
